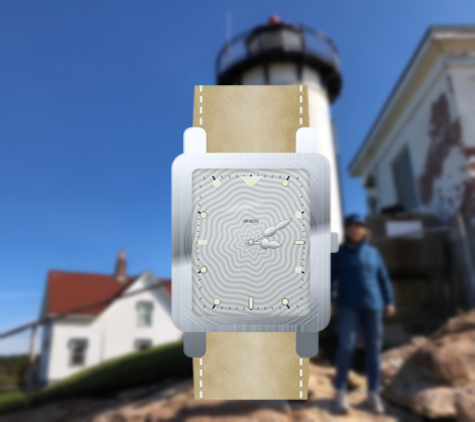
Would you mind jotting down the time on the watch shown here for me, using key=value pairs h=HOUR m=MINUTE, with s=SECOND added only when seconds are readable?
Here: h=3 m=10
